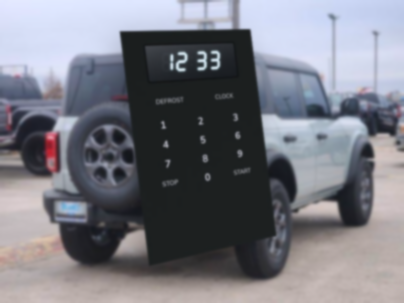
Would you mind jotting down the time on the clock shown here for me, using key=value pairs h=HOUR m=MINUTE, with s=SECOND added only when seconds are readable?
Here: h=12 m=33
